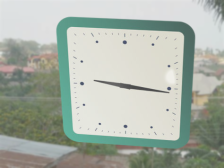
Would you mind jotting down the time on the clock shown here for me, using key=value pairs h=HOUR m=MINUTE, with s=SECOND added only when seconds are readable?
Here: h=9 m=16
